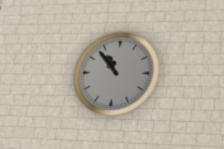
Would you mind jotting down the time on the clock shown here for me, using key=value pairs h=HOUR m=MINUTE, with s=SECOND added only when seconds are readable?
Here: h=10 m=53
